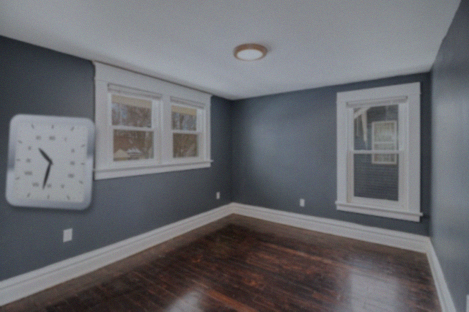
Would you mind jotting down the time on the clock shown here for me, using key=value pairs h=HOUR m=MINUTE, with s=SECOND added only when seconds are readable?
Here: h=10 m=32
